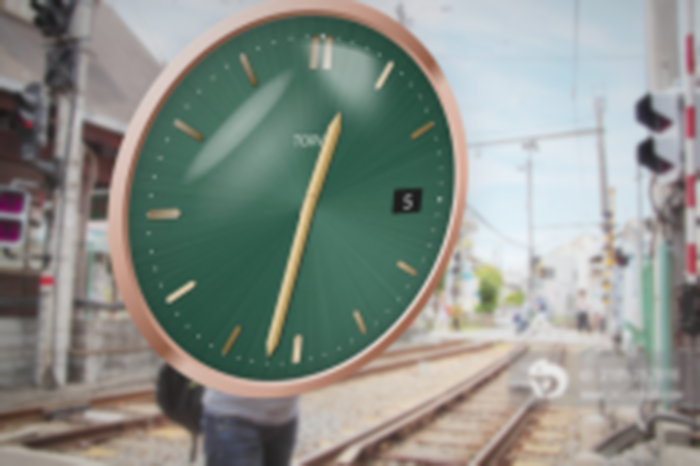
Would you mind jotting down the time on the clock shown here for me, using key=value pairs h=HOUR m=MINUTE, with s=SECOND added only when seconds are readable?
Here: h=12 m=32
